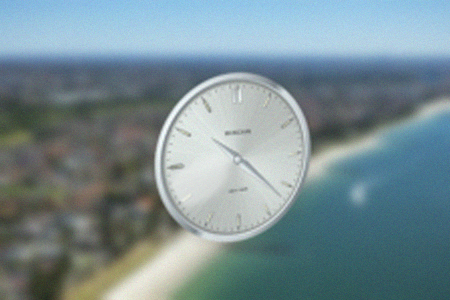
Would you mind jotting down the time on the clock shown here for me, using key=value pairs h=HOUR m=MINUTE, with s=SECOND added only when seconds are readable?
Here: h=10 m=22
